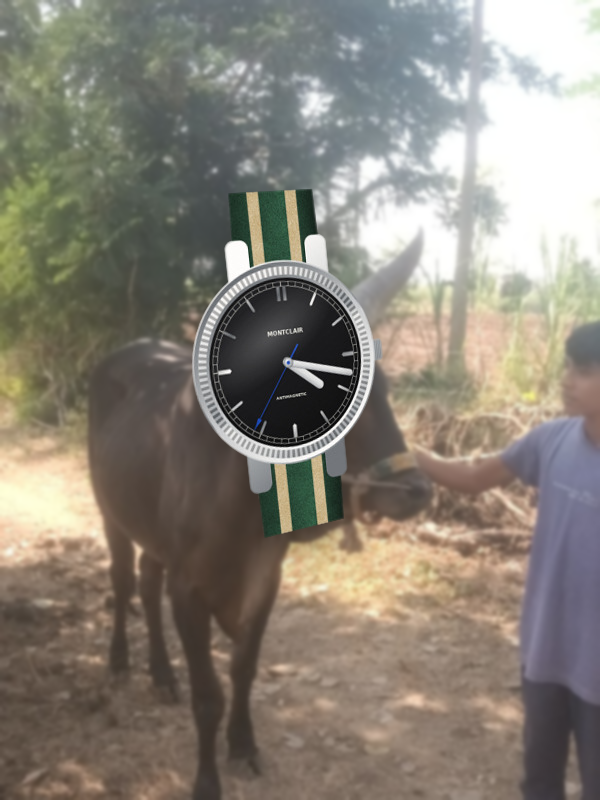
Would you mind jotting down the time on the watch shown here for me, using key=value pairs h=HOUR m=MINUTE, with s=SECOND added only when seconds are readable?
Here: h=4 m=17 s=36
